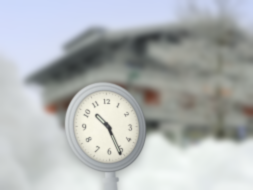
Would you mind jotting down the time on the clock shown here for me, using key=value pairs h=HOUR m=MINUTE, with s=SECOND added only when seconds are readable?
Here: h=10 m=26
